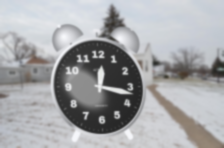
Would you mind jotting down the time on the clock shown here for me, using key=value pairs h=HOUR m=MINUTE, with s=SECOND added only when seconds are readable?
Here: h=12 m=17
